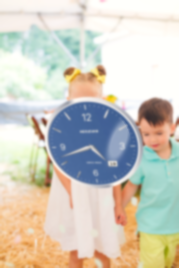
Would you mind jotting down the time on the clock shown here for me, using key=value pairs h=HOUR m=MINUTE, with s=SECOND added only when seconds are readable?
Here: h=4 m=42
